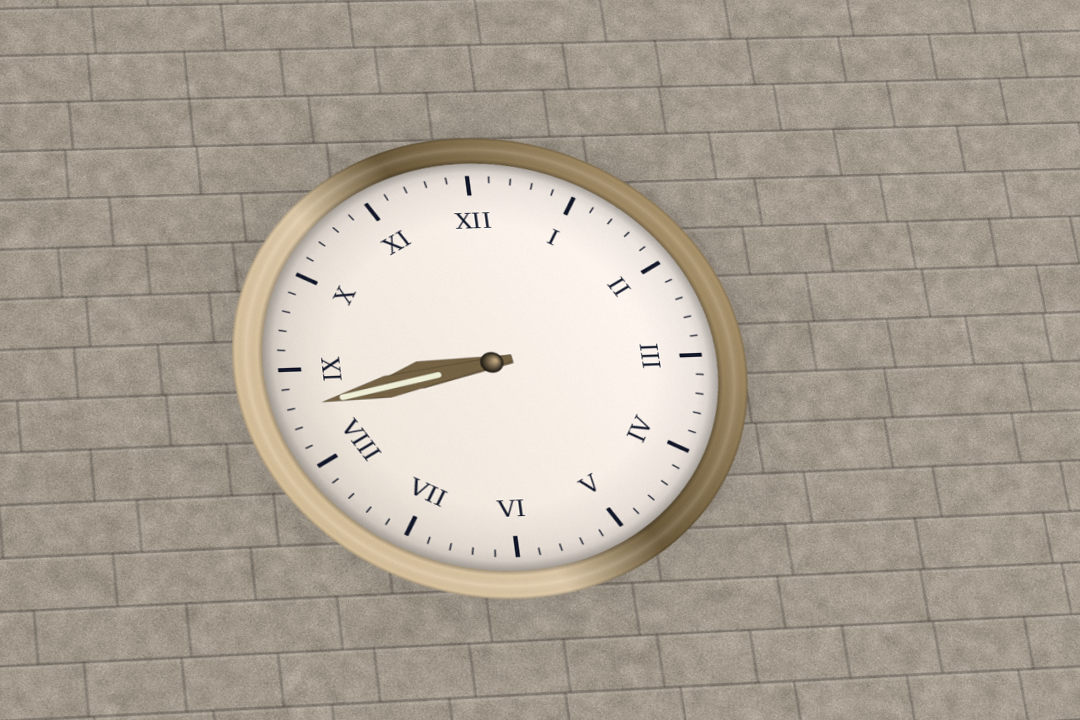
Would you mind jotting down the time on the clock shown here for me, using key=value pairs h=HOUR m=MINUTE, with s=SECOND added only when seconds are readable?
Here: h=8 m=43
